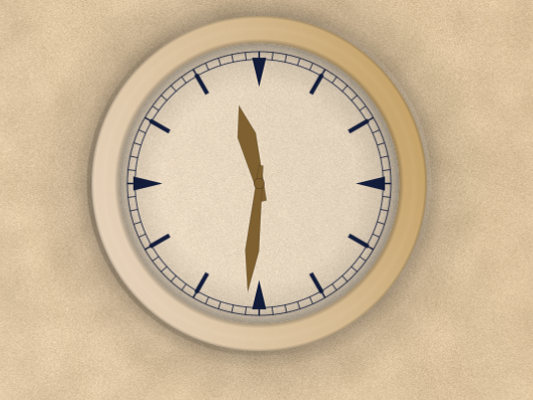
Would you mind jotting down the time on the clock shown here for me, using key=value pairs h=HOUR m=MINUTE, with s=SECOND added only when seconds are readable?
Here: h=11 m=31
